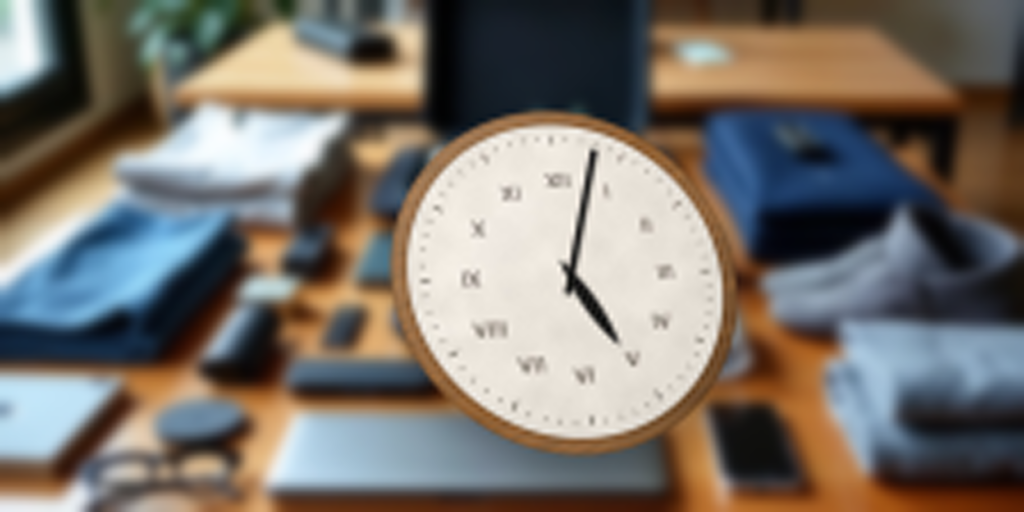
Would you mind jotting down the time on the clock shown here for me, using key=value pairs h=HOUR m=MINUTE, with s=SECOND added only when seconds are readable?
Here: h=5 m=3
